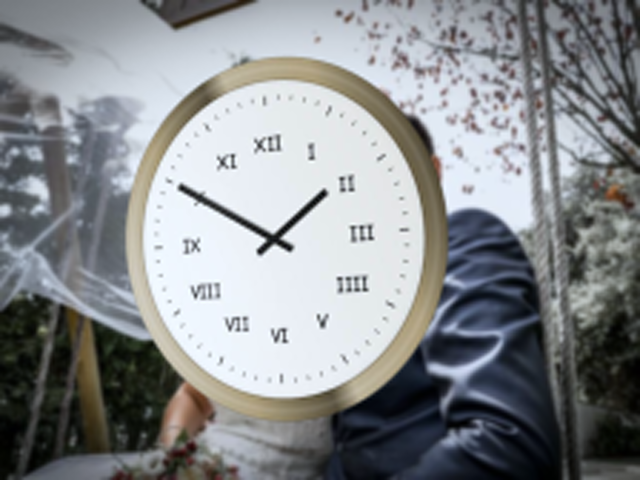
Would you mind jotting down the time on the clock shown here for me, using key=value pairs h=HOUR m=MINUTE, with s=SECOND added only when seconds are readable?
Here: h=1 m=50
